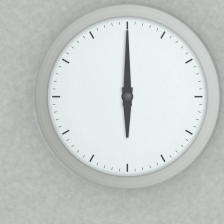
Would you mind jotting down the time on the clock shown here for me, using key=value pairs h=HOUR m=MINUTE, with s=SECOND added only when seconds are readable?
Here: h=6 m=0
